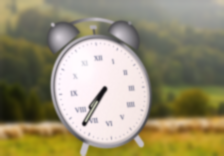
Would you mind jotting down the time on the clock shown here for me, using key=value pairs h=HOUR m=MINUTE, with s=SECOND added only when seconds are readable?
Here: h=7 m=37
